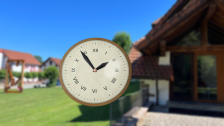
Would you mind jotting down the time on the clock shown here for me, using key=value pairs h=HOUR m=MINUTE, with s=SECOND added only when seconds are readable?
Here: h=1 m=54
